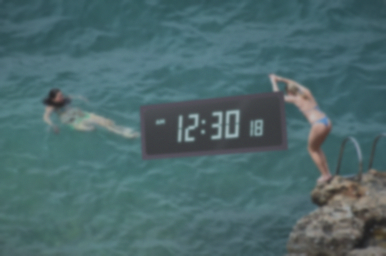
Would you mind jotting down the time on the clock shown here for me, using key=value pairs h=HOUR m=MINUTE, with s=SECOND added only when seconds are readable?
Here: h=12 m=30 s=18
